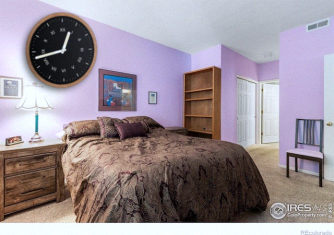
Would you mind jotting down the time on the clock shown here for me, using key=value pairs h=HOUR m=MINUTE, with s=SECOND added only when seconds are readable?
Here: h=12 m=43
